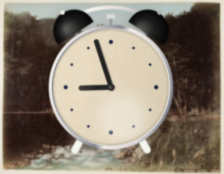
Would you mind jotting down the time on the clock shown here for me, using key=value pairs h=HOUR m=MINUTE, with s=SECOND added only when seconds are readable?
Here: h=8 m=57
